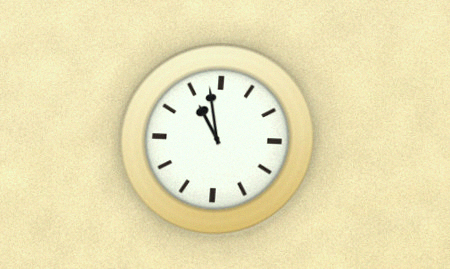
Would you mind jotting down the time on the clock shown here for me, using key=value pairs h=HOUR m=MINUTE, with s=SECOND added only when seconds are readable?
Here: h=10 m=58
